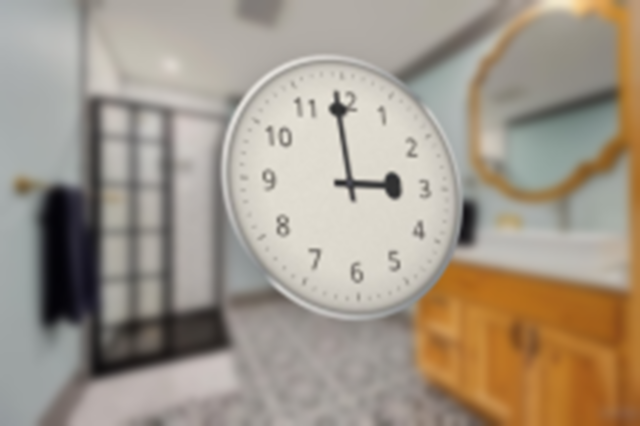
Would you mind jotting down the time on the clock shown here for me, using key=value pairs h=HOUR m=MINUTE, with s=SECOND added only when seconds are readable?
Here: h=2 m=59
